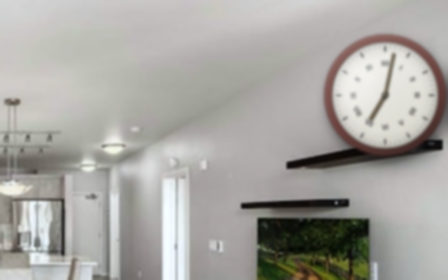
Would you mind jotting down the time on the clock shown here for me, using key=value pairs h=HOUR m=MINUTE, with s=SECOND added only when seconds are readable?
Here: h=7 m=2
